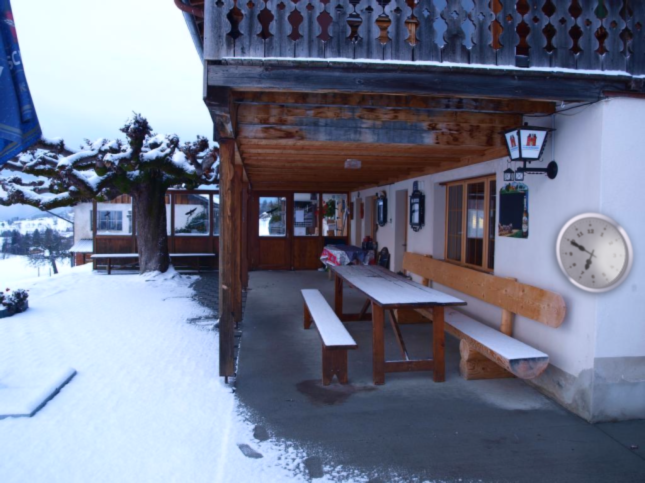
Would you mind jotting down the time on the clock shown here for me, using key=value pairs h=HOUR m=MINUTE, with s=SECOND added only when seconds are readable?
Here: h=6 m=50
